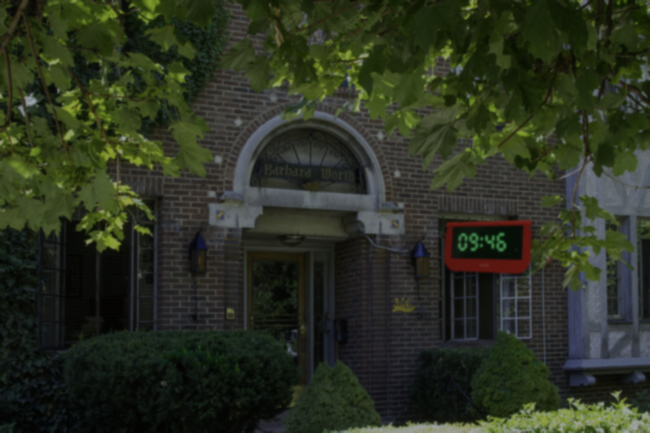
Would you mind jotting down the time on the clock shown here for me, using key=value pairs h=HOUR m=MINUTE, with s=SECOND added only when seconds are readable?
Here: h=9 m=46
